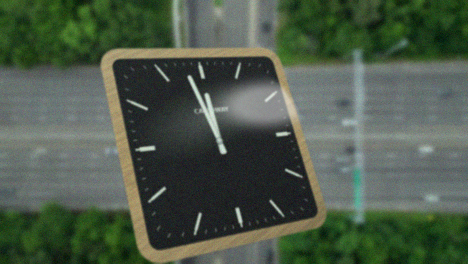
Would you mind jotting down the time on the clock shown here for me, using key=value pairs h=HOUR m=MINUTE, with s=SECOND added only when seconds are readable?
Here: h=11 m=58
